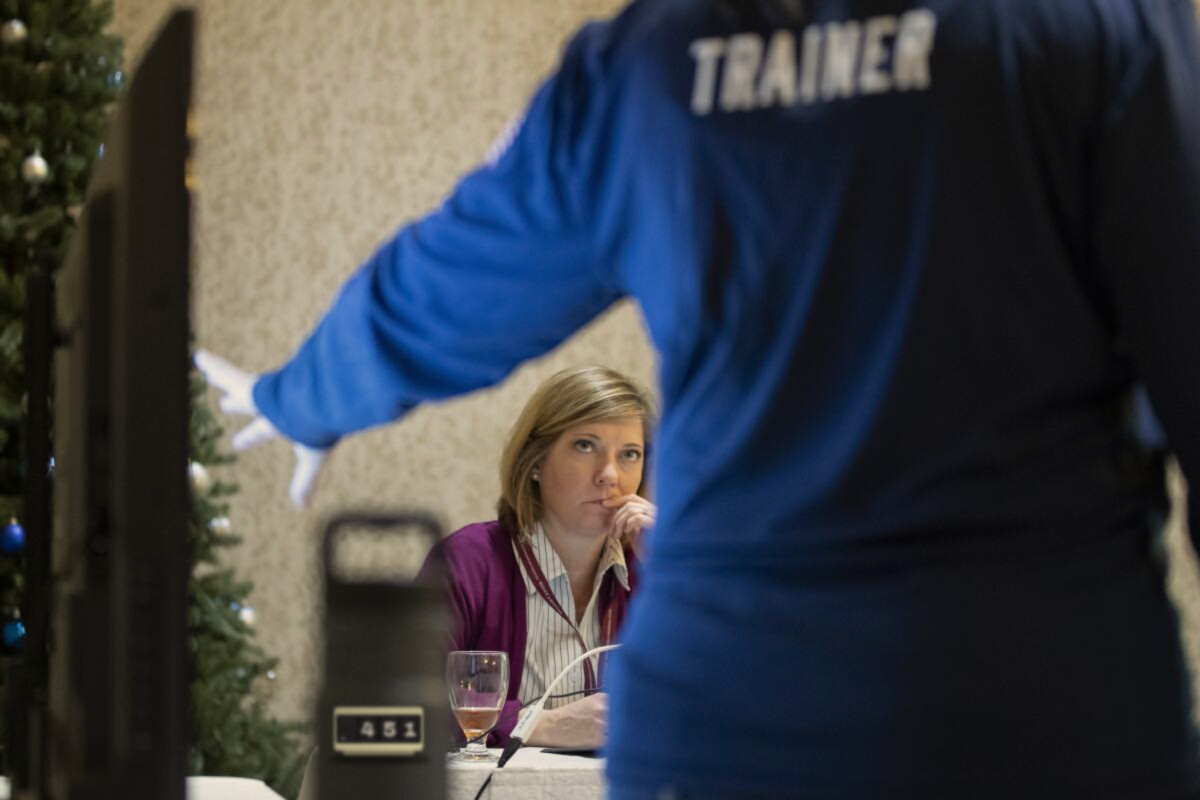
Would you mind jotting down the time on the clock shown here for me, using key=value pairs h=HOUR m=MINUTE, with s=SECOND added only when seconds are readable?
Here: h=4 m=51
